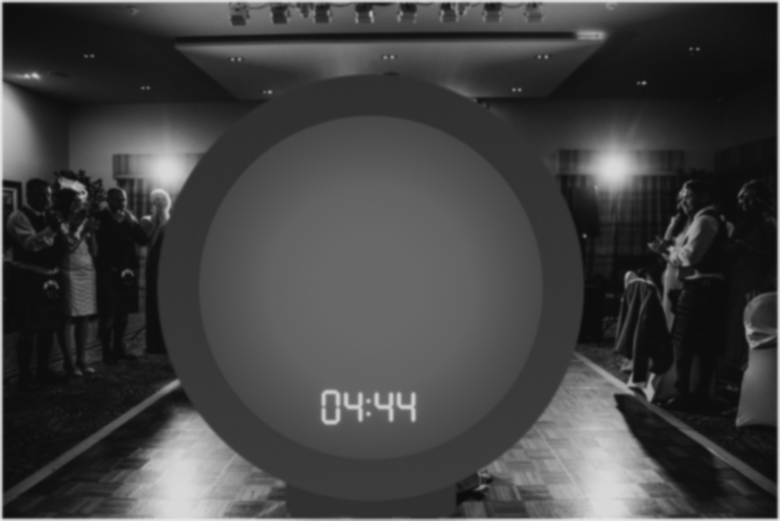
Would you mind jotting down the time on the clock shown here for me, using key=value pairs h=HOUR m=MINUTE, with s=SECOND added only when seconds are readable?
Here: h=4 m=44
